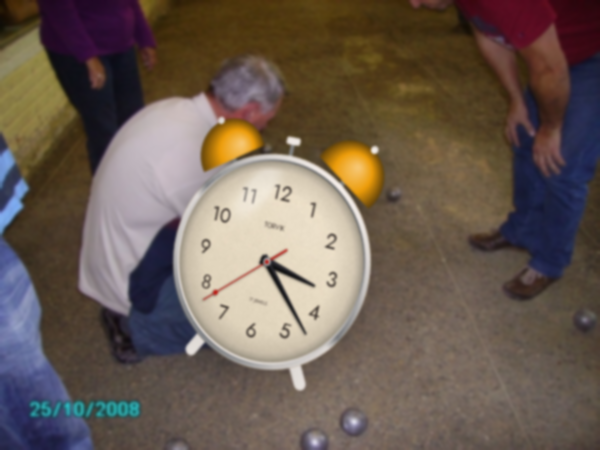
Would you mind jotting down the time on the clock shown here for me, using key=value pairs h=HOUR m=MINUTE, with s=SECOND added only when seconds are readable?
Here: h=3 m=22 s=38
